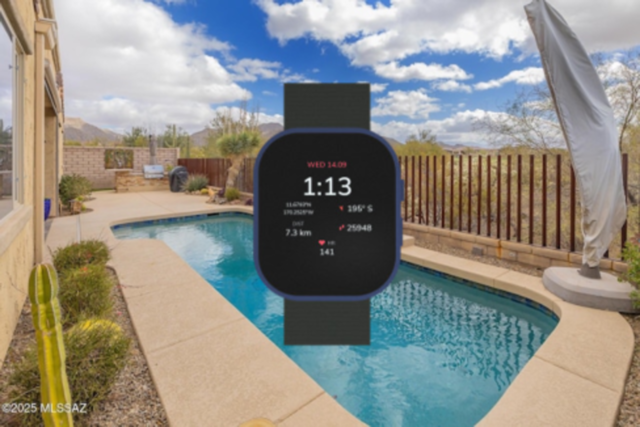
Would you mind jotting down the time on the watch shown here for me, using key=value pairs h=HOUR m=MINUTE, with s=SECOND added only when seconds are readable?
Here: h=1 m=13
